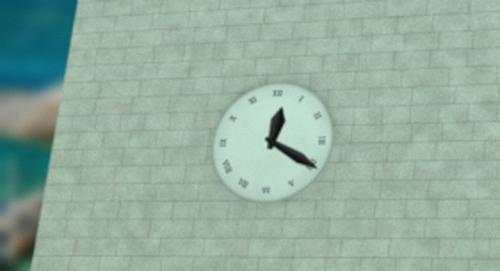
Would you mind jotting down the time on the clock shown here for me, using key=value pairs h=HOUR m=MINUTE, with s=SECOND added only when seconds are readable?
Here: h=12 m=20
